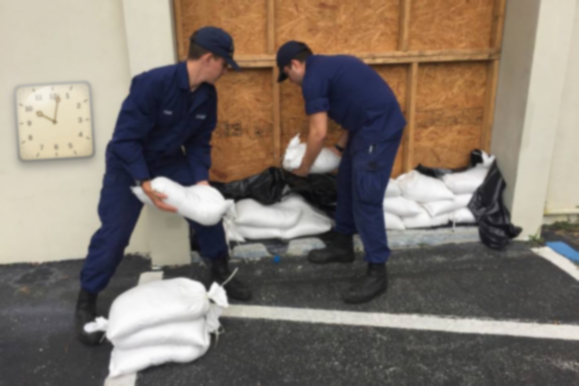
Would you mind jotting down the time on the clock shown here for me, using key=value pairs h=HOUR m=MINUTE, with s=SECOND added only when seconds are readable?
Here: h=10 m=2
